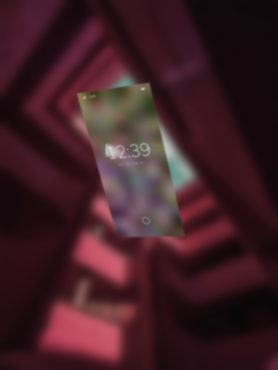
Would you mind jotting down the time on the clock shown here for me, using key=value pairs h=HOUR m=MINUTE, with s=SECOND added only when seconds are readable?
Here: h=12 m=39
